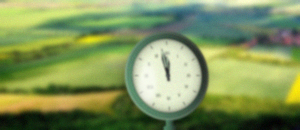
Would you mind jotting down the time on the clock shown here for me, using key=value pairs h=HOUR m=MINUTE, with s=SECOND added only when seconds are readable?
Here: h=11 m=58
